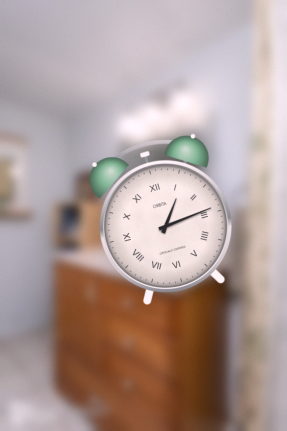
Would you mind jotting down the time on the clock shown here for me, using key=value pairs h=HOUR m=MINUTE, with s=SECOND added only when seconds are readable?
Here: h=1 m=14
